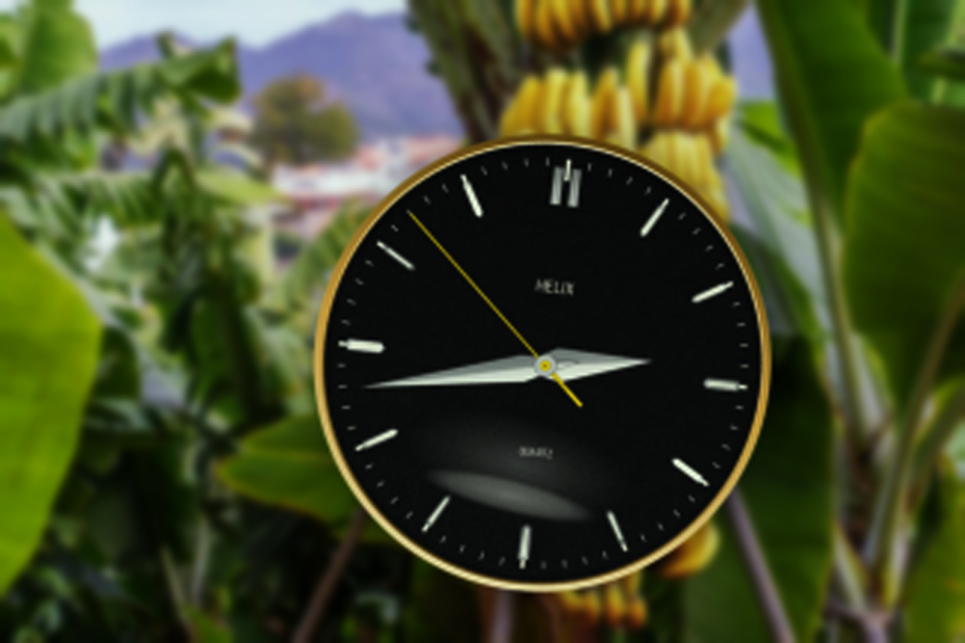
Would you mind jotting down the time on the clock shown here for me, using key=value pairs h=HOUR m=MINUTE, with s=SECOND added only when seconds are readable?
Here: h=2 m=42 s=52
